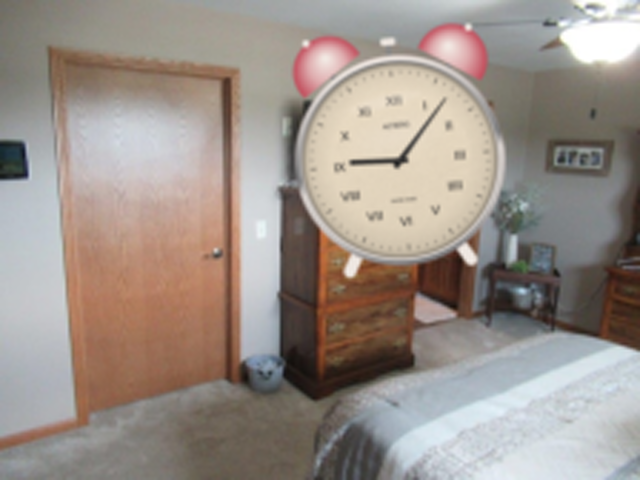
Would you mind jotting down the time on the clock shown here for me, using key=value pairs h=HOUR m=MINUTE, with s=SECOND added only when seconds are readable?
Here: h=9 m=7
